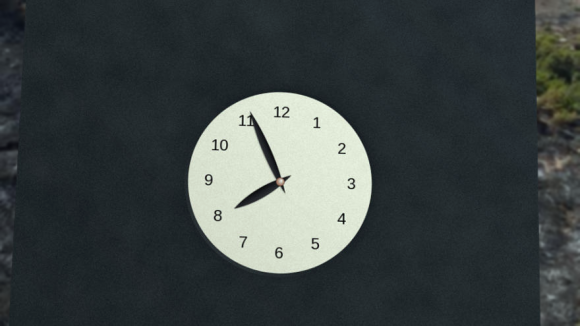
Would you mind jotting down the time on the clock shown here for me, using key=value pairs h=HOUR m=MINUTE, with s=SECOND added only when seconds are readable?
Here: h=7 m=56
